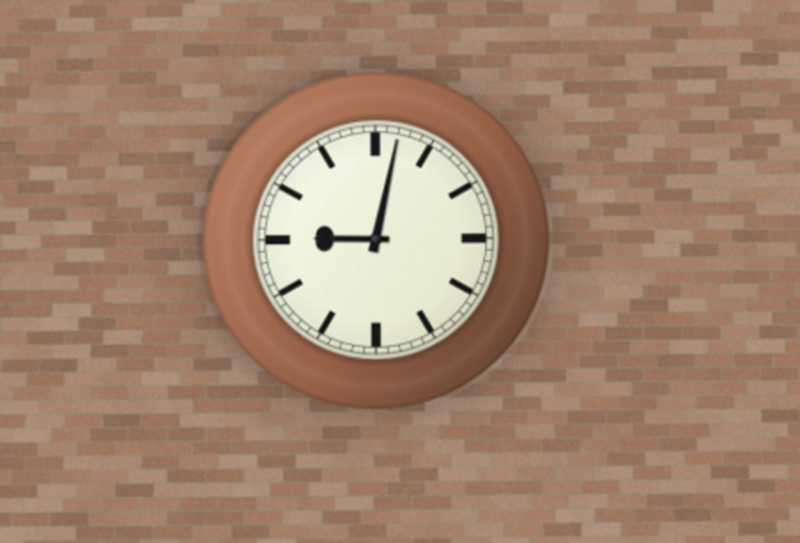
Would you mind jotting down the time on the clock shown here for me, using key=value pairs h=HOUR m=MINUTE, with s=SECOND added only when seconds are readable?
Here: h=9 m=2
